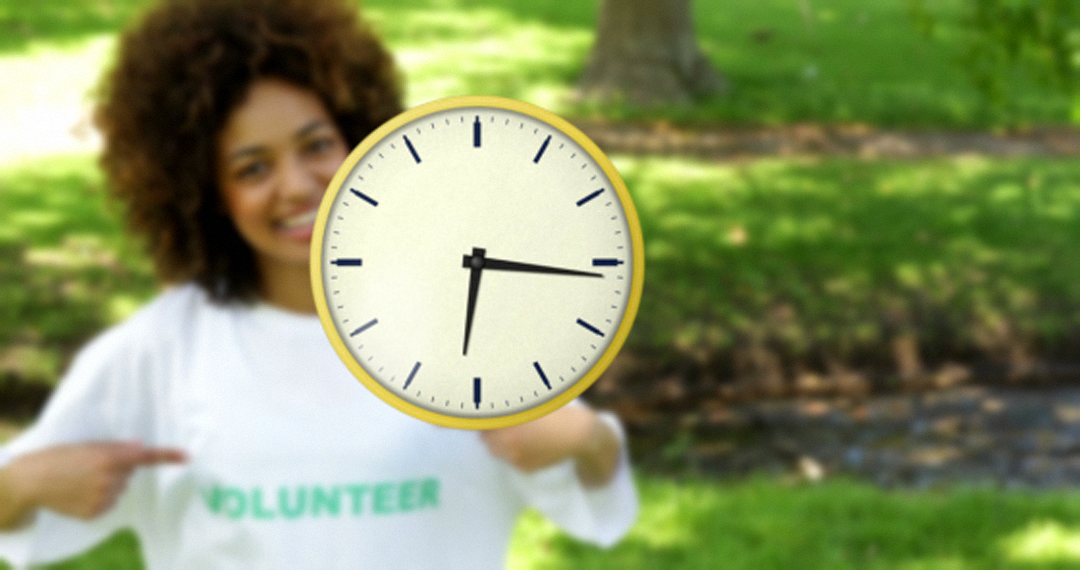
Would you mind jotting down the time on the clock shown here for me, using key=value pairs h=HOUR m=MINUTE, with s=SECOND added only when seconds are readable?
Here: h=6 m=16
